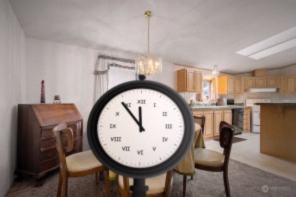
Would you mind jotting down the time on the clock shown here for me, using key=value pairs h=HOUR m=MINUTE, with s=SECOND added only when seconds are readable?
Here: h=11 m=54
